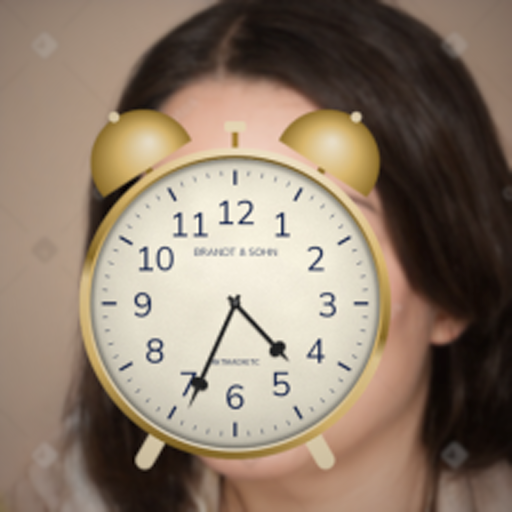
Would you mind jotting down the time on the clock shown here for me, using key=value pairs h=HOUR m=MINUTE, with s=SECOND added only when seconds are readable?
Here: h=4 m=34
